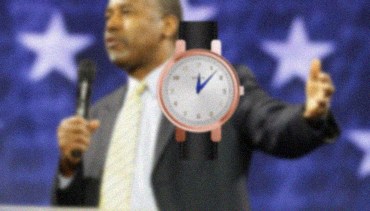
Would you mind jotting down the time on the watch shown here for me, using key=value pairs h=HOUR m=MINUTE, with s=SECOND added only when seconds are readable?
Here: h=12 m=7
